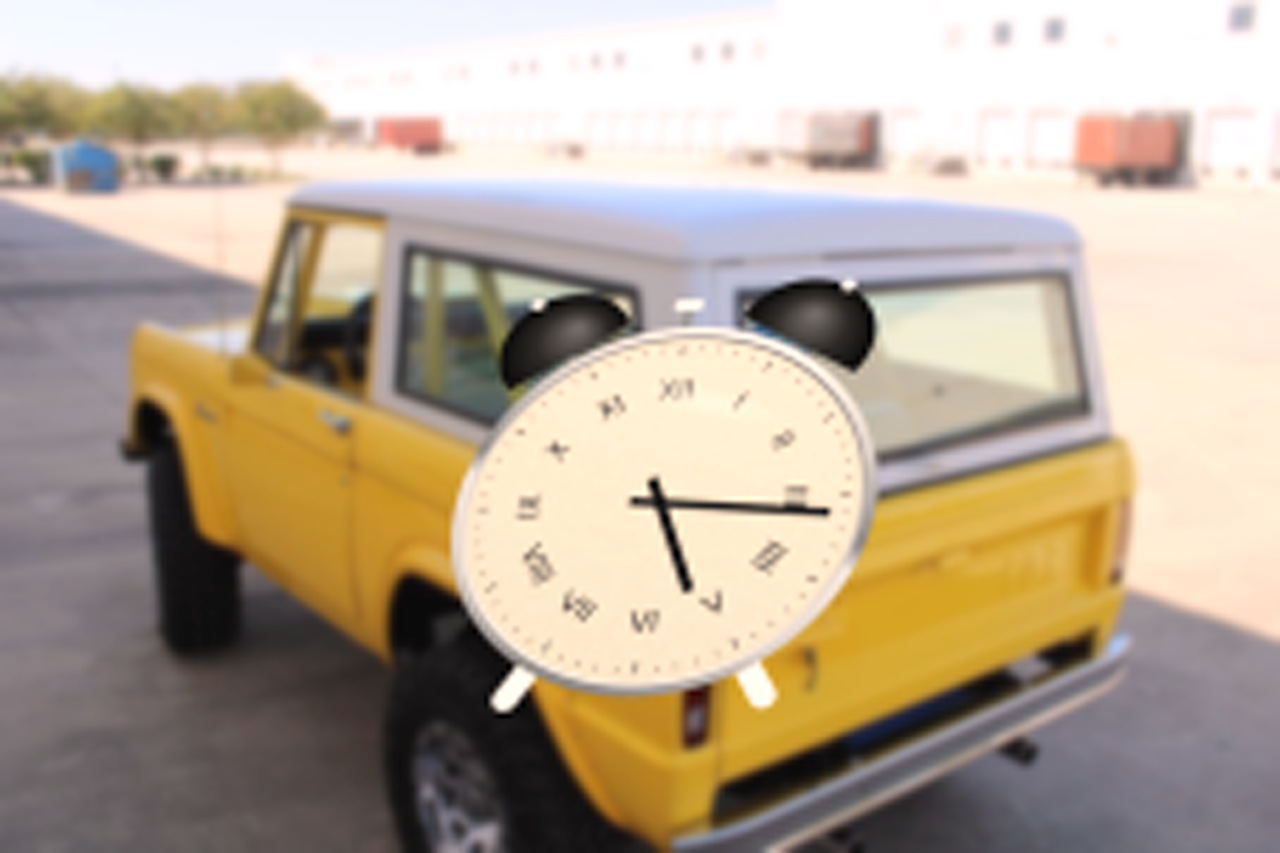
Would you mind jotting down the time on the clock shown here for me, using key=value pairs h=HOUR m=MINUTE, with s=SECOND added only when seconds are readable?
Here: h=5 m=16
